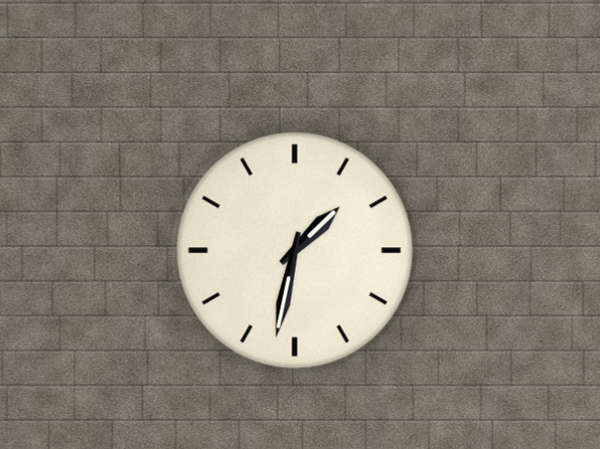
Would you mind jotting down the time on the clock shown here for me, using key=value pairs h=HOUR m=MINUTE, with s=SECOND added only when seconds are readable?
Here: h=1 m=32
